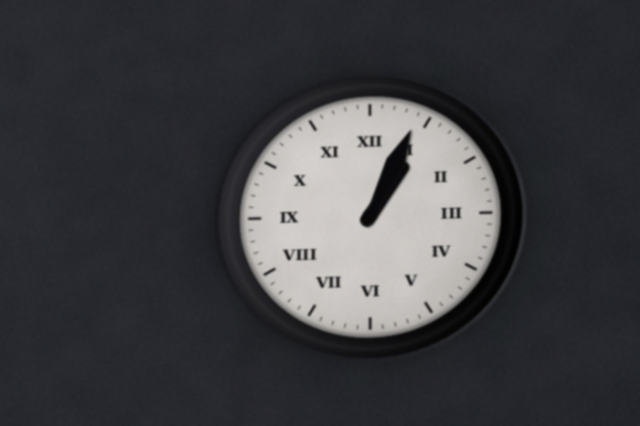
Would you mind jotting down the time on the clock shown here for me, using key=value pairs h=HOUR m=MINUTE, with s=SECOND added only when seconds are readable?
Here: h=1 m=4
